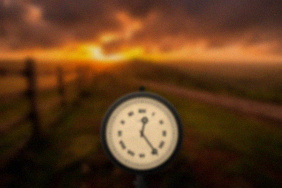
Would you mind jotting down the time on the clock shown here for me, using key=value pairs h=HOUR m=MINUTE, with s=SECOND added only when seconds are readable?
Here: h=12 m=24
